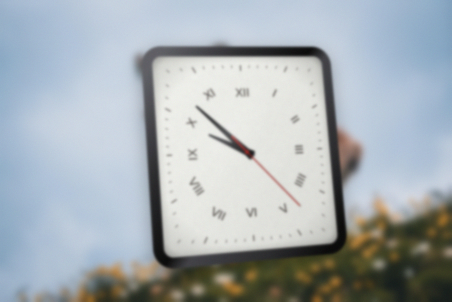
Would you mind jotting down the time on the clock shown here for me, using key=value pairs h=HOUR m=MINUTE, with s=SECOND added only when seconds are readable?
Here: h=9 m=52 s=23
